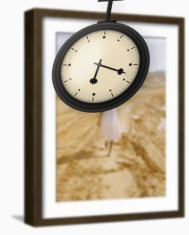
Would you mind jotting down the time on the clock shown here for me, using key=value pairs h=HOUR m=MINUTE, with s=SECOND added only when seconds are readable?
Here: h=6 m=18
